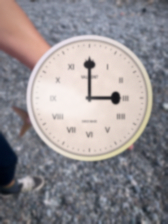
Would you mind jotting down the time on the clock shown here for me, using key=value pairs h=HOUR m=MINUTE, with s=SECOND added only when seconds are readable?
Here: h=3 m=0
